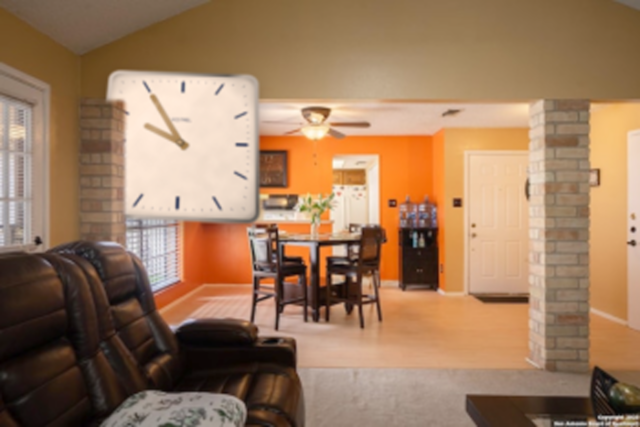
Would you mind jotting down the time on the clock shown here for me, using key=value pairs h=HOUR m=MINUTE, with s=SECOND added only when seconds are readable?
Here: h=9 m=55
